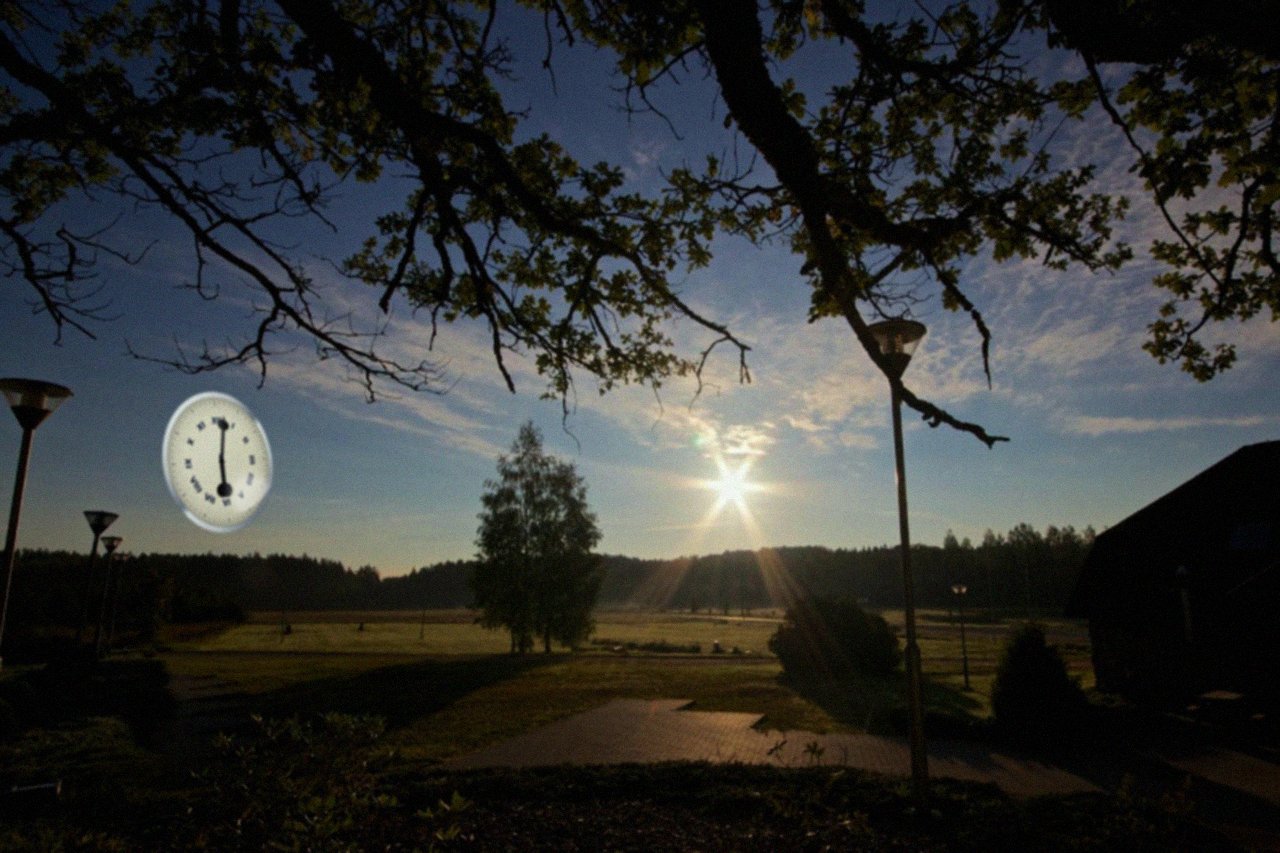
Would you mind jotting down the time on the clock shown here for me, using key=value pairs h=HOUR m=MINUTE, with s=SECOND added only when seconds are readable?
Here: h=6 m=2
